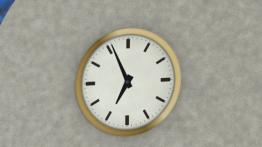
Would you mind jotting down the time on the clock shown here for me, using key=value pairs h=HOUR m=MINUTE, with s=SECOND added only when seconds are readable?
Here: h=6 m=56
